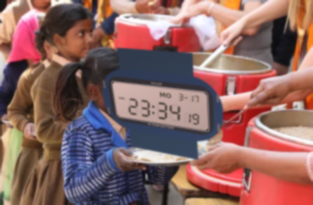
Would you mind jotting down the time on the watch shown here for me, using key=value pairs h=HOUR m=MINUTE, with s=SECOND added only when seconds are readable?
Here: h=23 m=34 s=19
